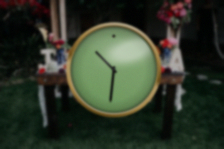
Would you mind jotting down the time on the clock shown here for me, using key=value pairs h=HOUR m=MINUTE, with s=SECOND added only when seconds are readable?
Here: h=10 m=31
